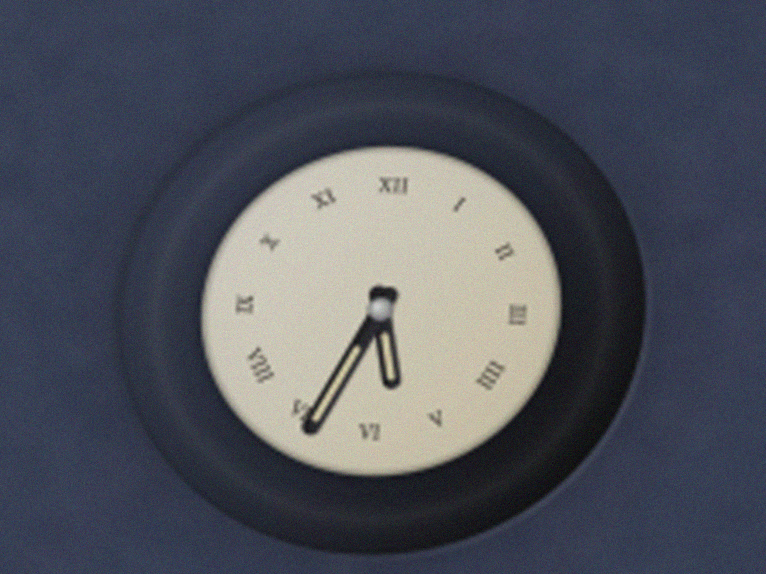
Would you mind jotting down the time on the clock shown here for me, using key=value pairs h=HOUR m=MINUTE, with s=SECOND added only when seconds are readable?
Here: h=5 m=34
